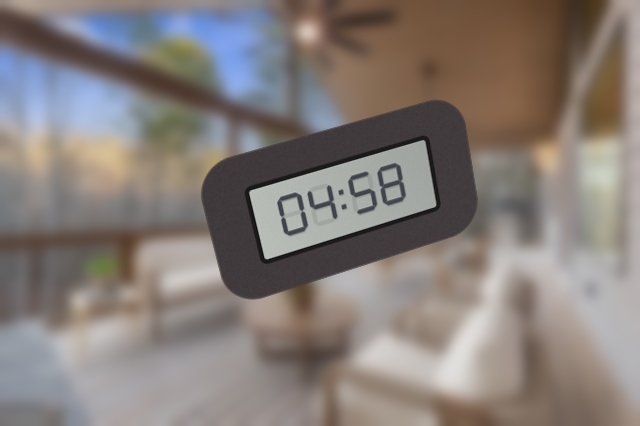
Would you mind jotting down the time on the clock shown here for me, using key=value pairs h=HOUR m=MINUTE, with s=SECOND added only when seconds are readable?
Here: h=4 m=58
